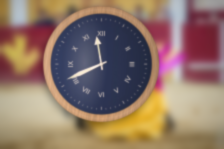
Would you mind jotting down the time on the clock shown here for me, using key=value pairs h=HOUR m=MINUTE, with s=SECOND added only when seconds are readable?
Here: h=11 m=41
